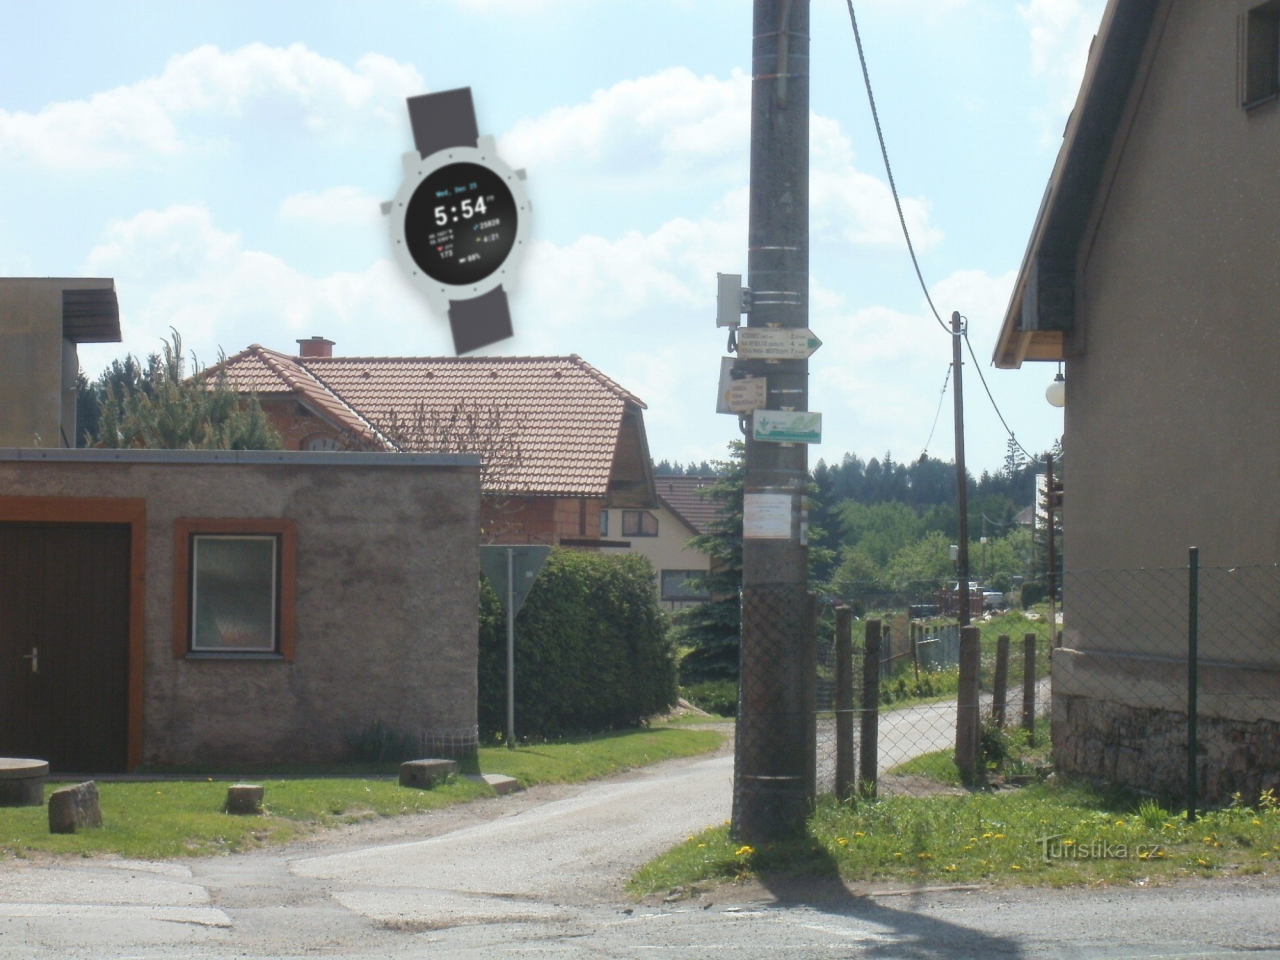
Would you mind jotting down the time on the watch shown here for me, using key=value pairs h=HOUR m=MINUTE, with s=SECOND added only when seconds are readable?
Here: h=5 m=54
